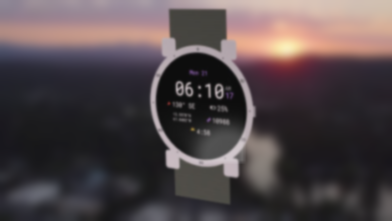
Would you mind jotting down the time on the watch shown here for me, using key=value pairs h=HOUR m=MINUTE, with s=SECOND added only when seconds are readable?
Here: h=6 m=10
